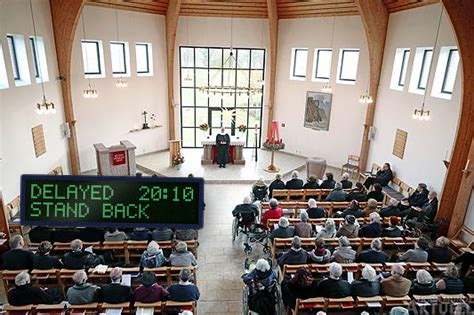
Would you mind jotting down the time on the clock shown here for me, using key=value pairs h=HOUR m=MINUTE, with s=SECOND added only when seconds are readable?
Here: h=20 m=10
